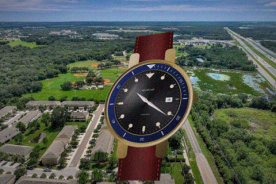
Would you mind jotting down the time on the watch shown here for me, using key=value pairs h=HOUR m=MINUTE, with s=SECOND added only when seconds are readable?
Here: h=10 m=21
